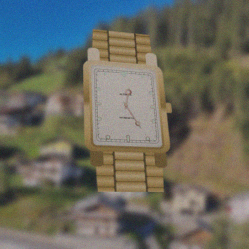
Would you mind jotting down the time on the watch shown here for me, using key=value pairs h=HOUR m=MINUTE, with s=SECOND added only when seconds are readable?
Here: h=12 m=25
